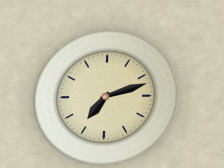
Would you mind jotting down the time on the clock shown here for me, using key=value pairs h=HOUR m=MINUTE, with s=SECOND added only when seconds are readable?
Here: h=7 m=12
